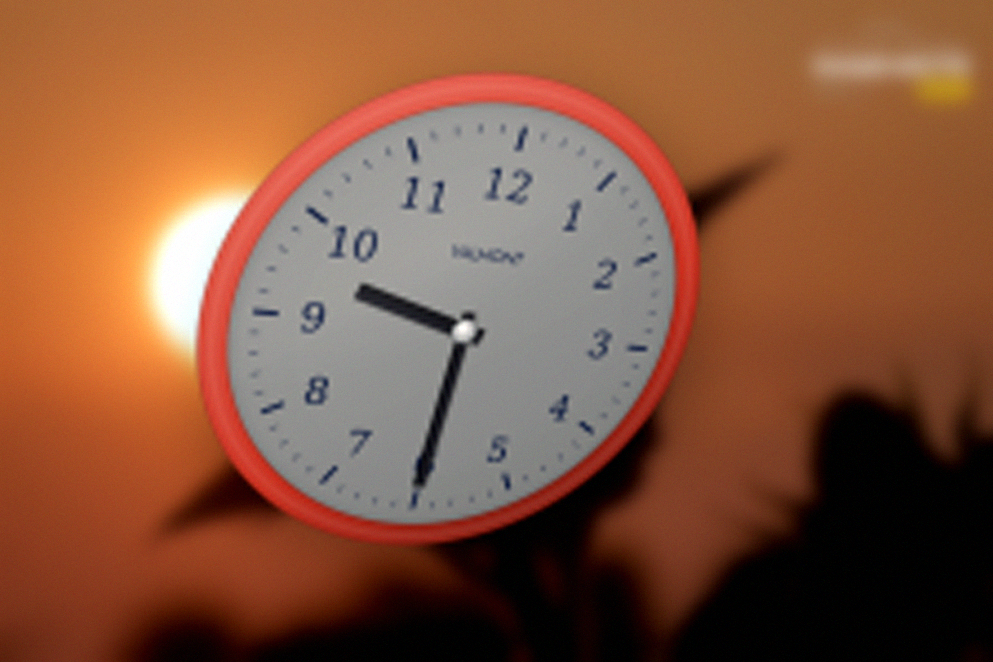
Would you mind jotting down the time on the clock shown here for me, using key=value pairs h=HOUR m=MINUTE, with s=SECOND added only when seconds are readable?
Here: h=9 m=30
